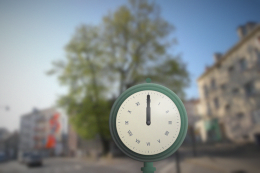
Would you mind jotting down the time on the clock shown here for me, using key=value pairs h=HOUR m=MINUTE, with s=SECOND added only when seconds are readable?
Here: h=12 m=0
